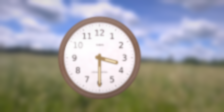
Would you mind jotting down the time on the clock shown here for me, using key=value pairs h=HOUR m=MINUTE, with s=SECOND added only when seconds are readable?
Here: h=3 m=30
